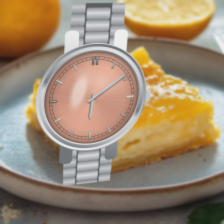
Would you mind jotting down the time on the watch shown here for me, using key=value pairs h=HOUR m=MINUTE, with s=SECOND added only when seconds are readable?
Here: h=6 m=9
